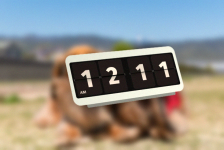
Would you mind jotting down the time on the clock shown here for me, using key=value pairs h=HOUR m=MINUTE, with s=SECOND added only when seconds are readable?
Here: h=12 m=11
